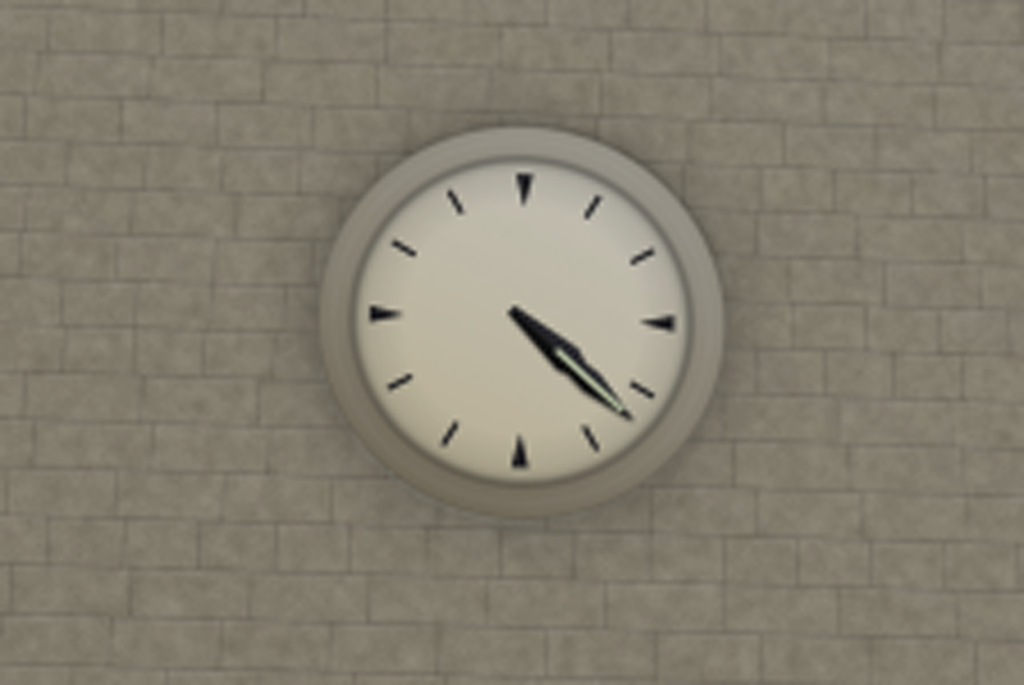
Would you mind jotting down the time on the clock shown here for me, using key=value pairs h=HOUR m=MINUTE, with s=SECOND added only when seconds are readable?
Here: h=4 m=22
